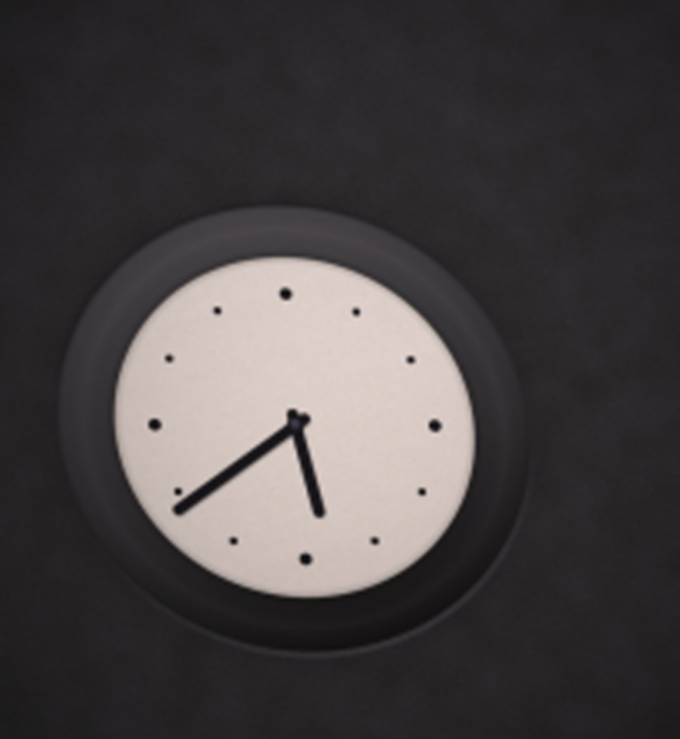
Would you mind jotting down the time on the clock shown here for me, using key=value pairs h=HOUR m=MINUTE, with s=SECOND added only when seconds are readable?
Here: h=5 m=39
